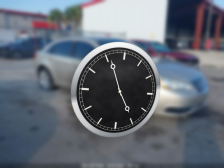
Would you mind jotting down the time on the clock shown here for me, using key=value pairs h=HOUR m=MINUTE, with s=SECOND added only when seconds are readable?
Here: h=4 m=56
